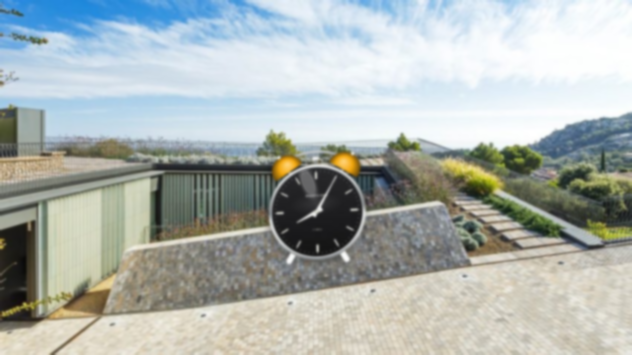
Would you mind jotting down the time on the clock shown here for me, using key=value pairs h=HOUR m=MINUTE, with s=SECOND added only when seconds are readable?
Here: h=8 m=5
